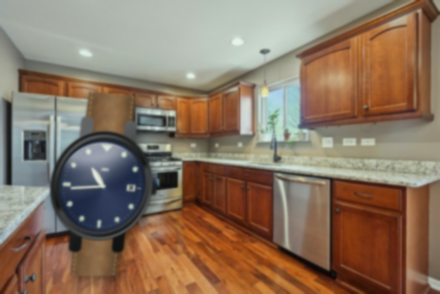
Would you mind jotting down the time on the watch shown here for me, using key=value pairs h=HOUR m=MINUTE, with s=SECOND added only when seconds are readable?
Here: h=10 m=44
